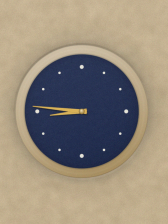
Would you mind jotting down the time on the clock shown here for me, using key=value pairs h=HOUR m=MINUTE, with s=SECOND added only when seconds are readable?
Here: h=8 m=46
